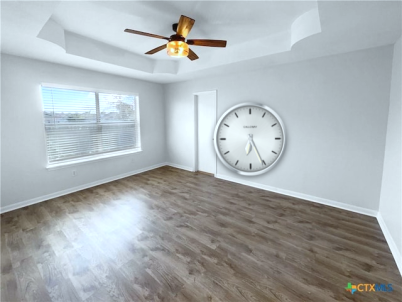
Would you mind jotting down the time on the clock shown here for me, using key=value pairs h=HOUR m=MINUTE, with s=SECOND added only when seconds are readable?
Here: h=6 m=26
